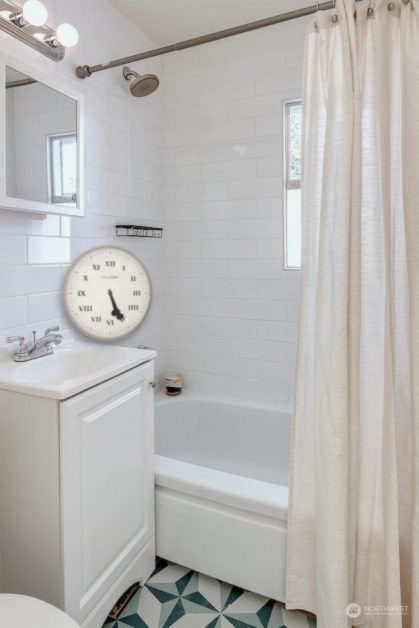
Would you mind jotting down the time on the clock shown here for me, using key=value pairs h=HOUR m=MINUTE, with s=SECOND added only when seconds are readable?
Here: h=5 m=26
